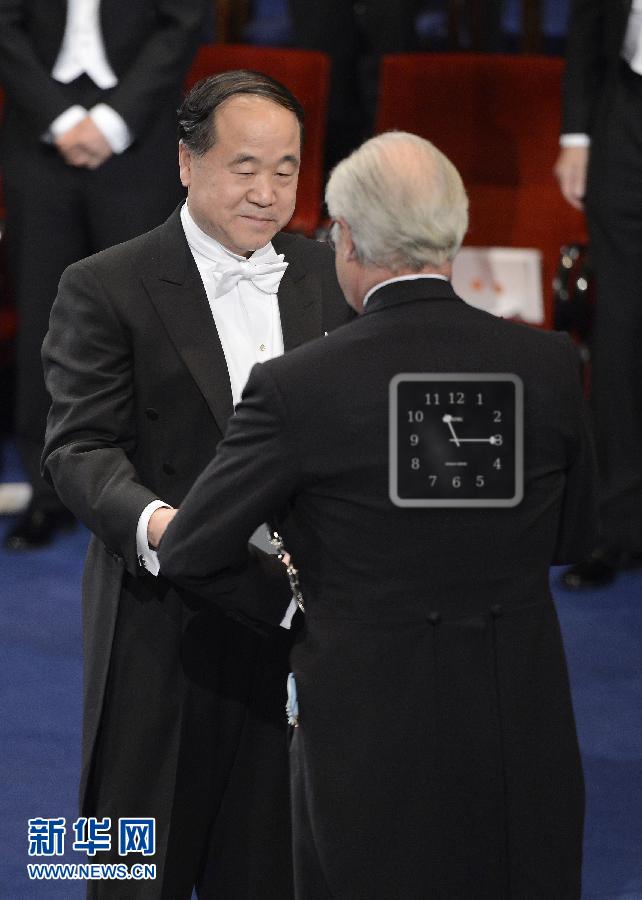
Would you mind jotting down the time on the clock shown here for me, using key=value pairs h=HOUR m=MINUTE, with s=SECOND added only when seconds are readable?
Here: h=11 m=15
